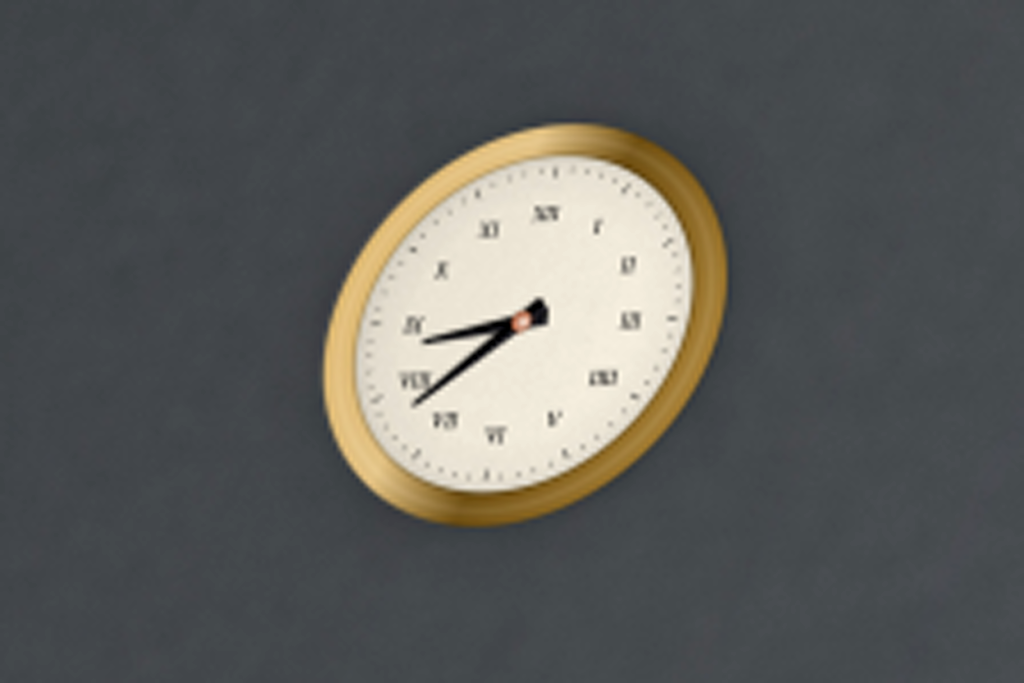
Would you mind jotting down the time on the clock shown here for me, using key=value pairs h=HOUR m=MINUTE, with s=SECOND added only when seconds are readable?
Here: h=8 m=38
